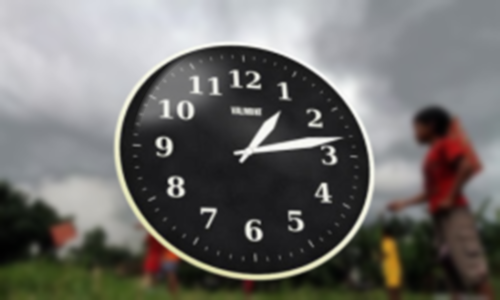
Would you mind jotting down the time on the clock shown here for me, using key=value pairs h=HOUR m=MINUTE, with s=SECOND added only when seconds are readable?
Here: h=1 m=13
